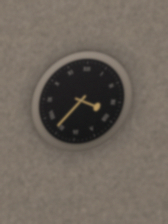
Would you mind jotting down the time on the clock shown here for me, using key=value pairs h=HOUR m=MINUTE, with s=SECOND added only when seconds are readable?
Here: h=3 m=36
